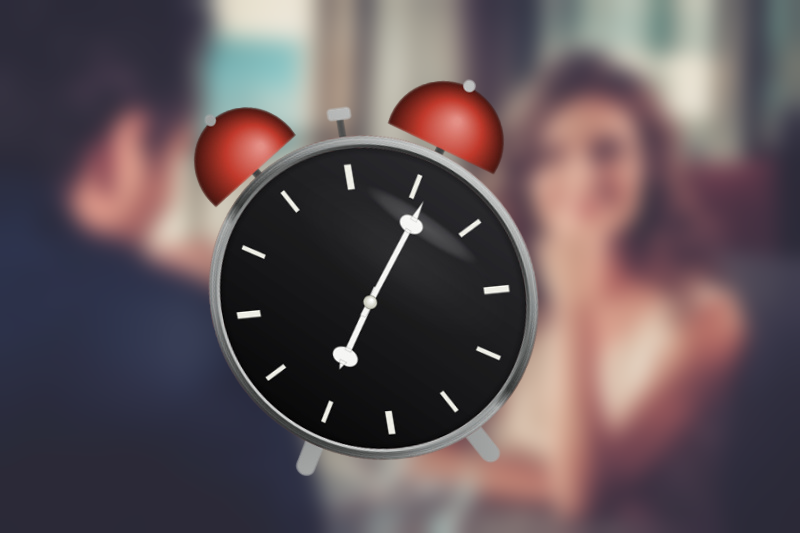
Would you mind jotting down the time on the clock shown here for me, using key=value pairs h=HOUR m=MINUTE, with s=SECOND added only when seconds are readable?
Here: h=7 m=6
